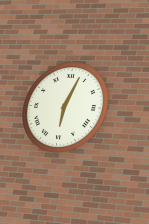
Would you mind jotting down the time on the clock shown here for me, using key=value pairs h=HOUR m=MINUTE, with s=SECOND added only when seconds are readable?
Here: h=6 m=3
